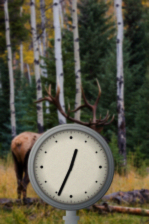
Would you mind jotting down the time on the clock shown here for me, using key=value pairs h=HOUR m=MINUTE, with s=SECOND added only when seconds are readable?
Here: h=12 m=34
